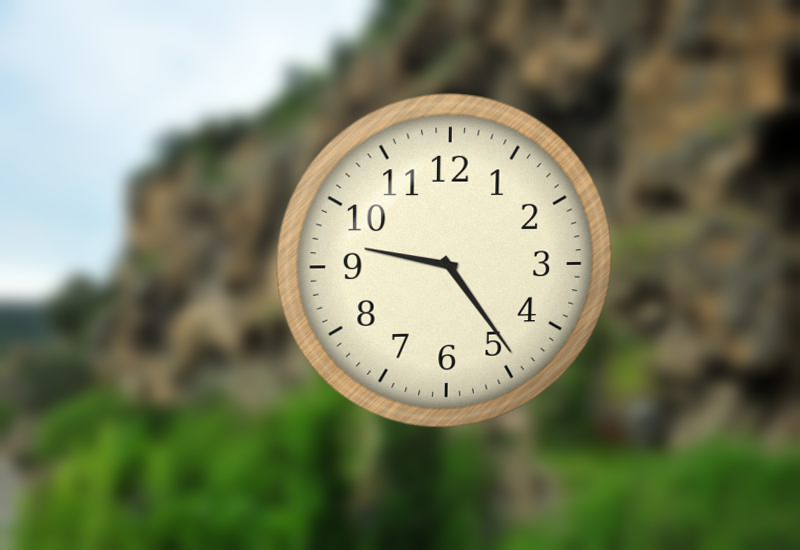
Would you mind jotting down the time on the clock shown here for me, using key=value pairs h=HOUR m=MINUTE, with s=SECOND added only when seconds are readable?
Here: h=9 m=24
